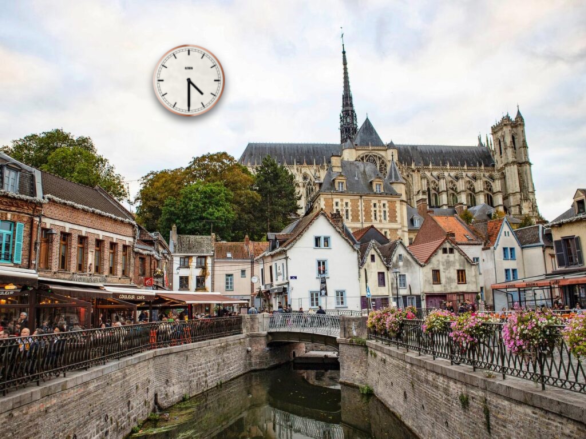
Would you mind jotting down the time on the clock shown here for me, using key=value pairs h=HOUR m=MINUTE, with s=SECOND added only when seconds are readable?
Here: h=4 m=30
